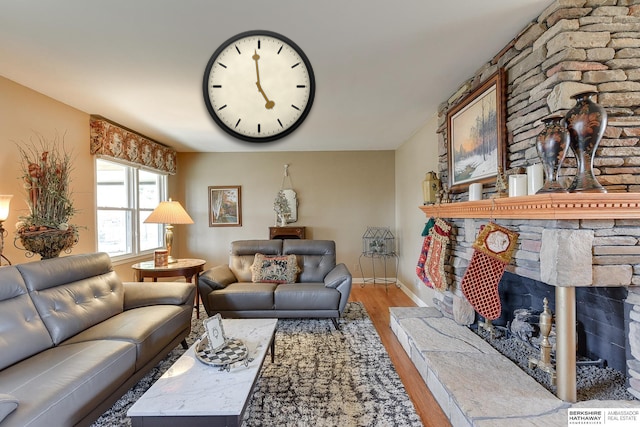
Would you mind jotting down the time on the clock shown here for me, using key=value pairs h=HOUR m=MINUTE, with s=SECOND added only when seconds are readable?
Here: h=4 m=59
